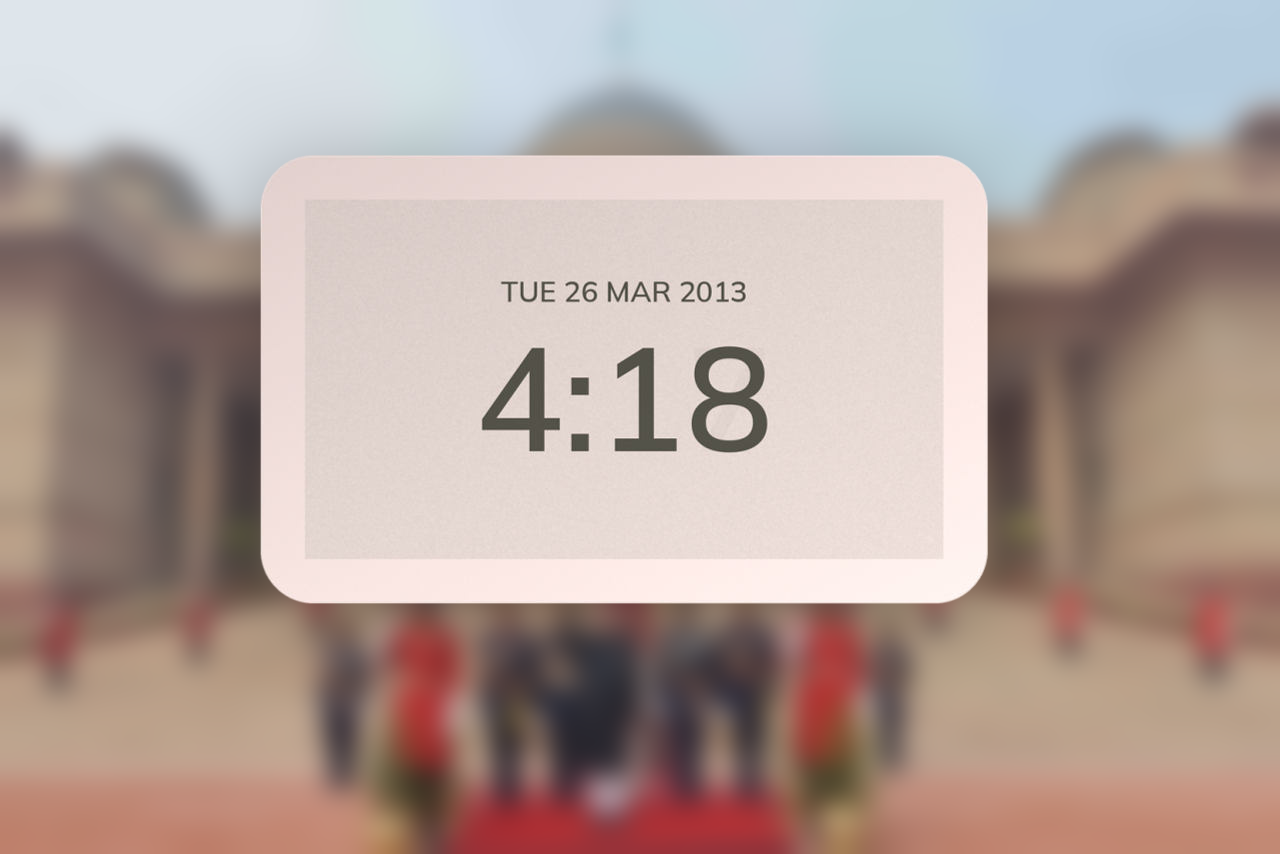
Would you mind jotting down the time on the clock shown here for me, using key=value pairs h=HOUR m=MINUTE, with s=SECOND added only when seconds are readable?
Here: h=4 m=18
